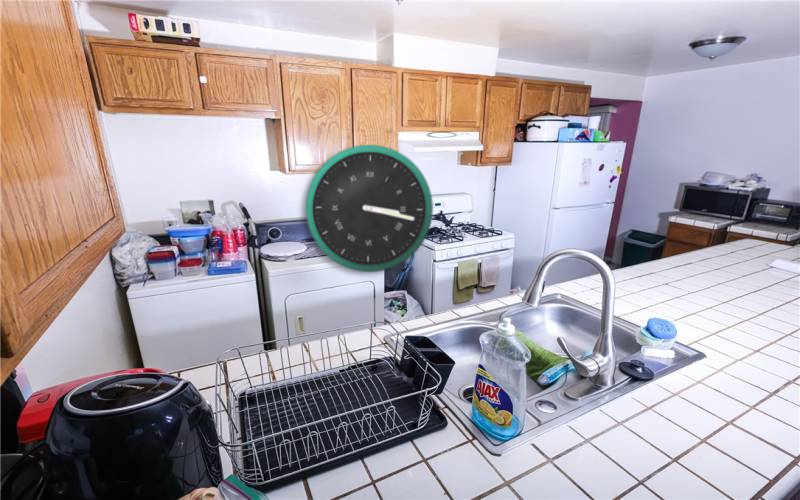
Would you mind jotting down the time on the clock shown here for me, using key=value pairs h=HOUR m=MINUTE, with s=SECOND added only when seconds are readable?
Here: h=3 m=17
